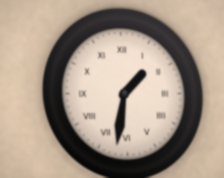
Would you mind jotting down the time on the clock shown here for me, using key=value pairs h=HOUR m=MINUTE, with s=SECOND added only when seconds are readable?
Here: h=1 m=32
